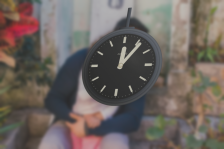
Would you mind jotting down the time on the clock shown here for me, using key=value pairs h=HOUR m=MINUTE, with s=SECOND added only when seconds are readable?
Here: h=12 m=6
